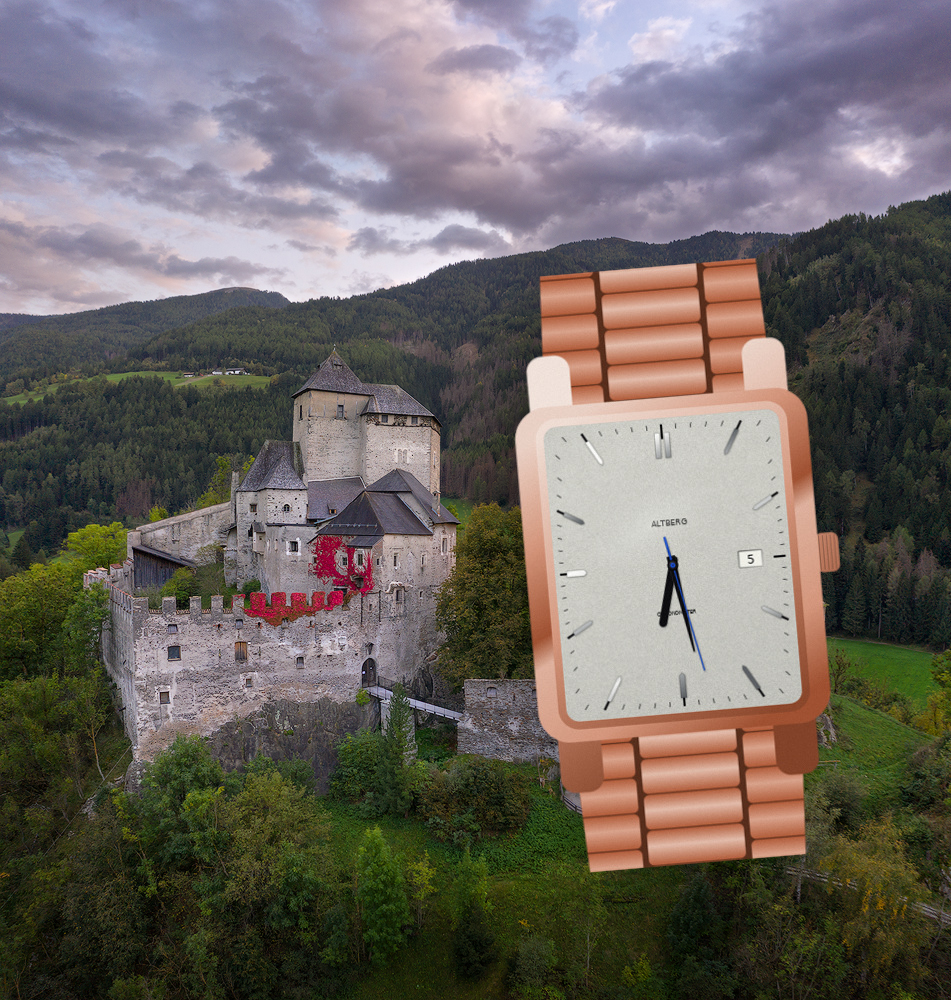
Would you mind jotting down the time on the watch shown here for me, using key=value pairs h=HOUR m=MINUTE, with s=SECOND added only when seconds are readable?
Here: h=6 m=28 s=28
